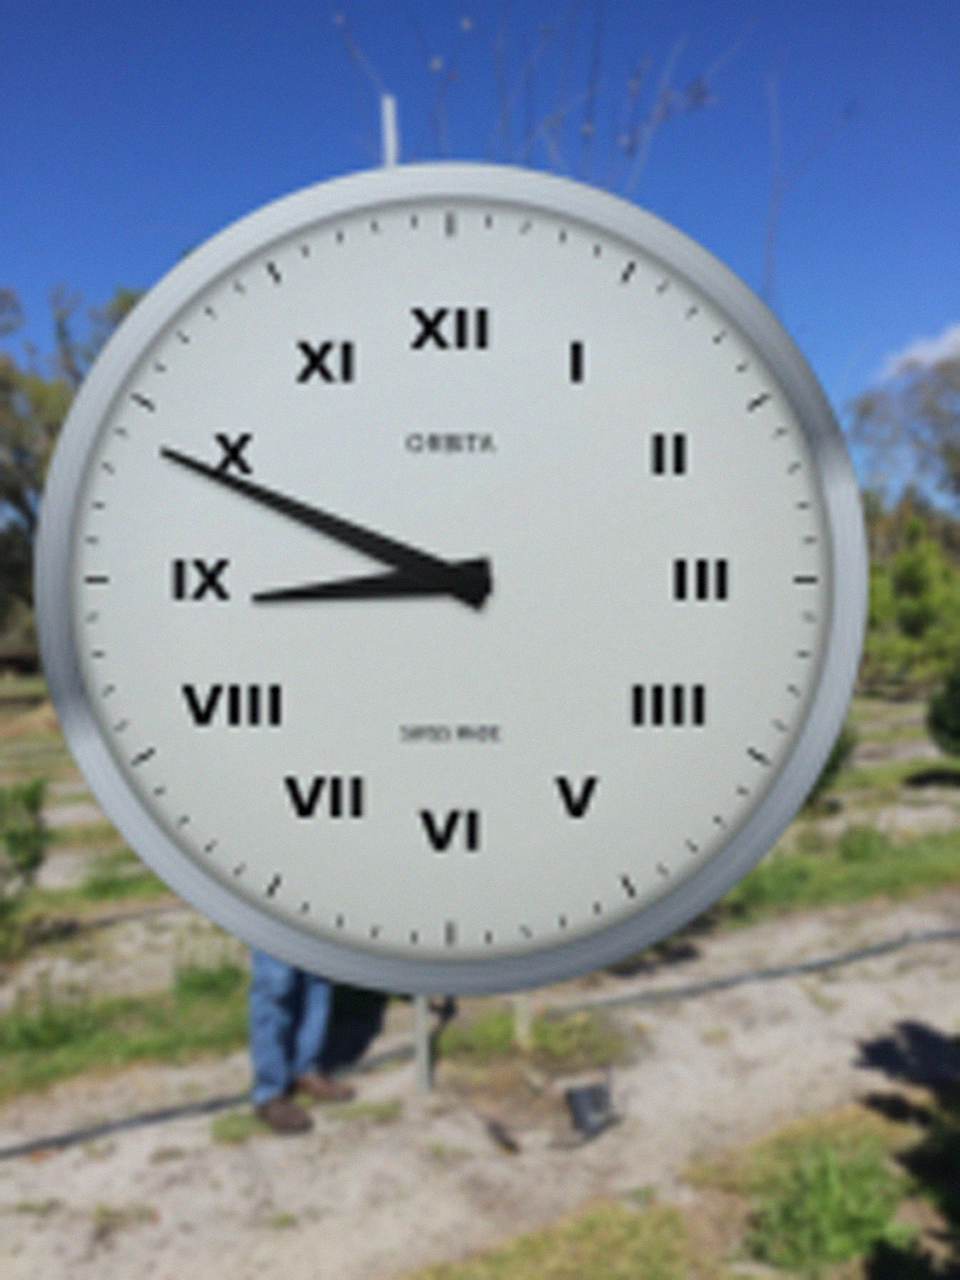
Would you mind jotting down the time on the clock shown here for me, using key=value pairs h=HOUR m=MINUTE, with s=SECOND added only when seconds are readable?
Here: h=8 m=49
